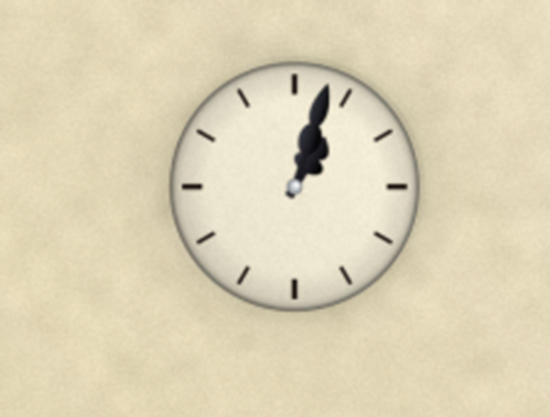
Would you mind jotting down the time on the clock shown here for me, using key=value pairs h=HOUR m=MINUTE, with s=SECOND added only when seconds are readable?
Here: h=1 m=3
